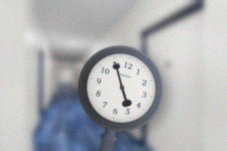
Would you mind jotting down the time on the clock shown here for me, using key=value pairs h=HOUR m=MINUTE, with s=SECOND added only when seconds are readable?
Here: h=4 m=55
